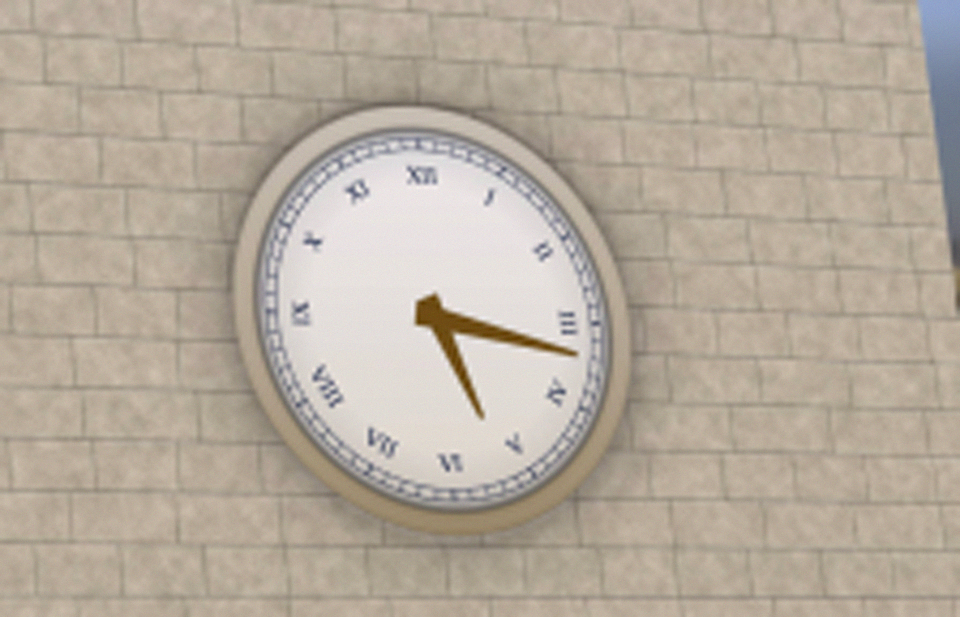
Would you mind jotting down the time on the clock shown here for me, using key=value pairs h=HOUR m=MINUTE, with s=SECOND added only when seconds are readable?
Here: h=5 m=17
